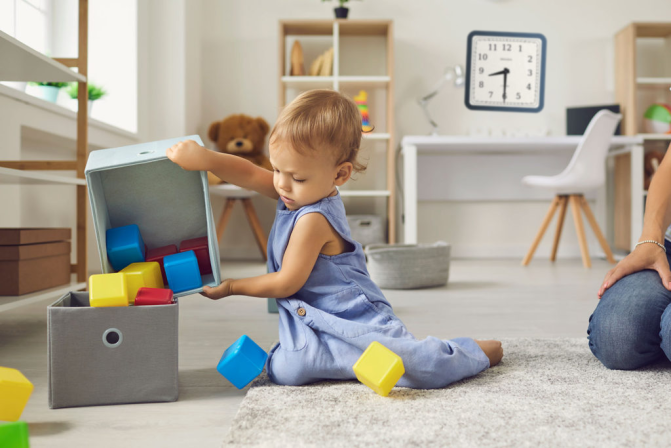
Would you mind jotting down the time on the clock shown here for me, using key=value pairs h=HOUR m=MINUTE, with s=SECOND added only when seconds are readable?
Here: h=8 m=30
